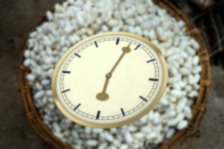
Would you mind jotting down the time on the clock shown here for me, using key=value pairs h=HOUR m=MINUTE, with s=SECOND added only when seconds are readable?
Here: h=6 m=3
